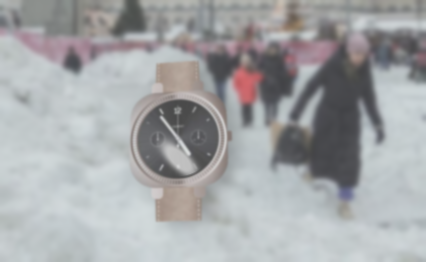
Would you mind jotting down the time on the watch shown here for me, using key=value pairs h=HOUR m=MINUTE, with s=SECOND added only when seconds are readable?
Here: h=4 m=54
